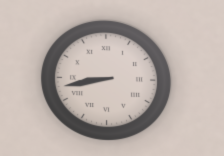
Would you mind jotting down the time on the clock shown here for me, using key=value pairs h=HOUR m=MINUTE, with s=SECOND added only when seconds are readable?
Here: h=8 m=43
